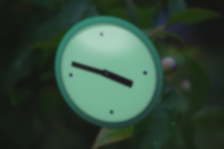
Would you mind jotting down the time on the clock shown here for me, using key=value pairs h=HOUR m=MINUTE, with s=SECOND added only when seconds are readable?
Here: h=3 m=48
